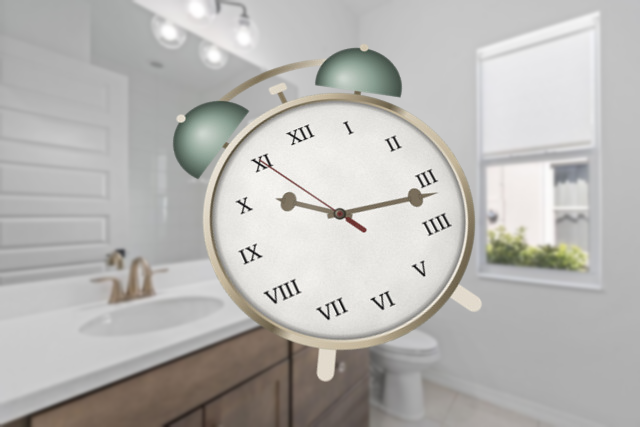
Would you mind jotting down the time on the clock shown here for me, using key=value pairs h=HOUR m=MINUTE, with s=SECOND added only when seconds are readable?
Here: h=10 m=16 s=55
